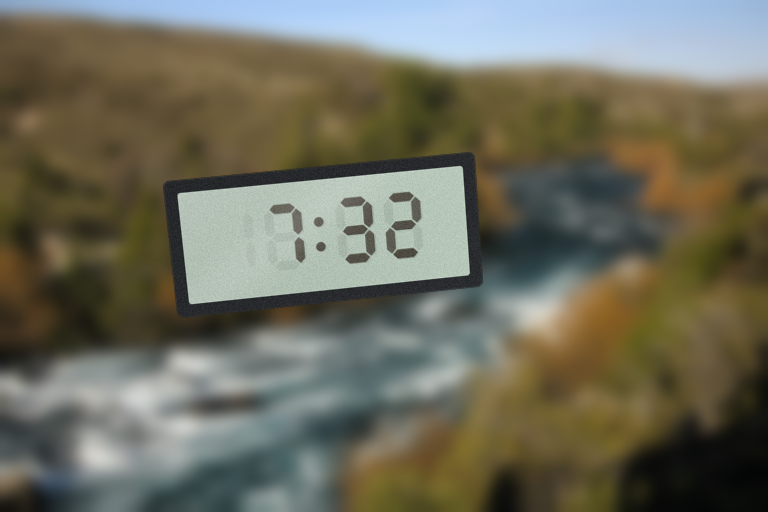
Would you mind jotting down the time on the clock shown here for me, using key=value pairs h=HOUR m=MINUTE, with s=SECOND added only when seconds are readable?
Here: h=7 m=32
